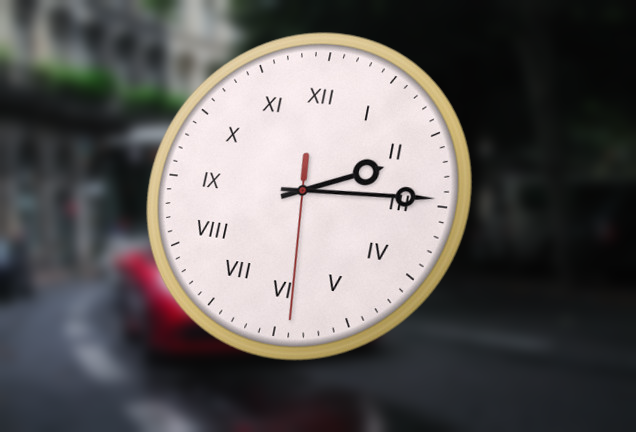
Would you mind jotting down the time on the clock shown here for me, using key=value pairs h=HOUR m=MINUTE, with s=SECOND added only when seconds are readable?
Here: h=2 m=14 s=29
